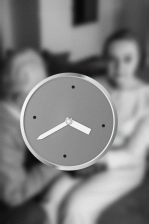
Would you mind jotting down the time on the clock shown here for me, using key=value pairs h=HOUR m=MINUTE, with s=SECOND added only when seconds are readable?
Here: h=3 m=39
